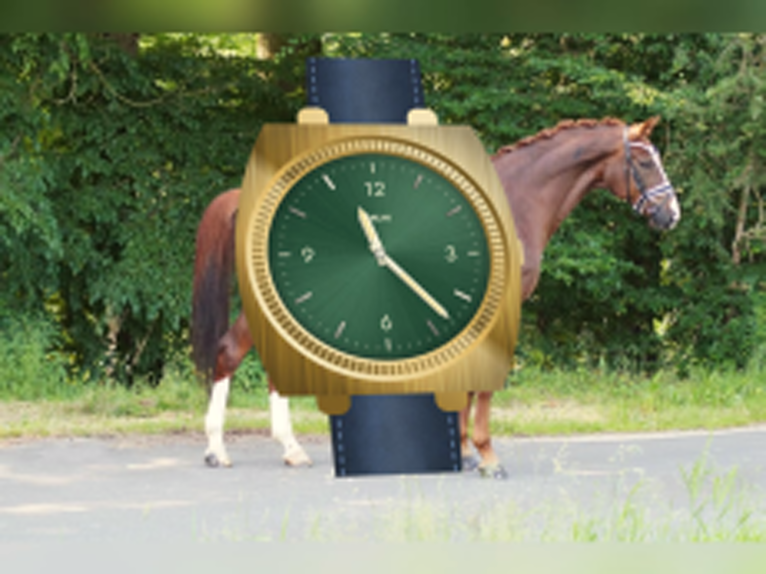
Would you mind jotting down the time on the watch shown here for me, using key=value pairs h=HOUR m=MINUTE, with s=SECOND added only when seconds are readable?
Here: h=11 m=23
